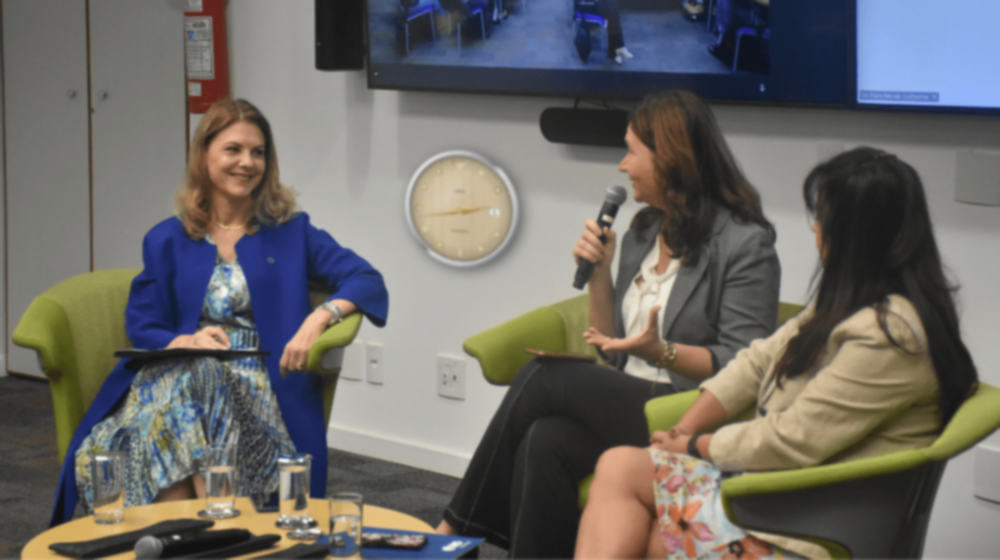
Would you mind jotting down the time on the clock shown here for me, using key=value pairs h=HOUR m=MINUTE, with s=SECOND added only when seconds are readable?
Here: h=2 m=43
